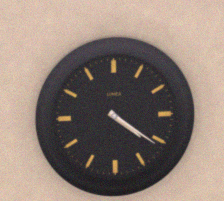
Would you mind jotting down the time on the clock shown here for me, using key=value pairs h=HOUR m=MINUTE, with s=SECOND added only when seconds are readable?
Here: h=4 m=21
